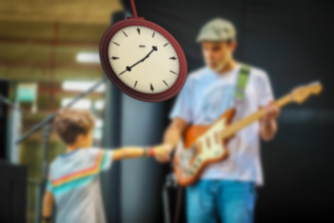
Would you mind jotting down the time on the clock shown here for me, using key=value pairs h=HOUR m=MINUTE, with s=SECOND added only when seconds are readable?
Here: h=1 m=40
